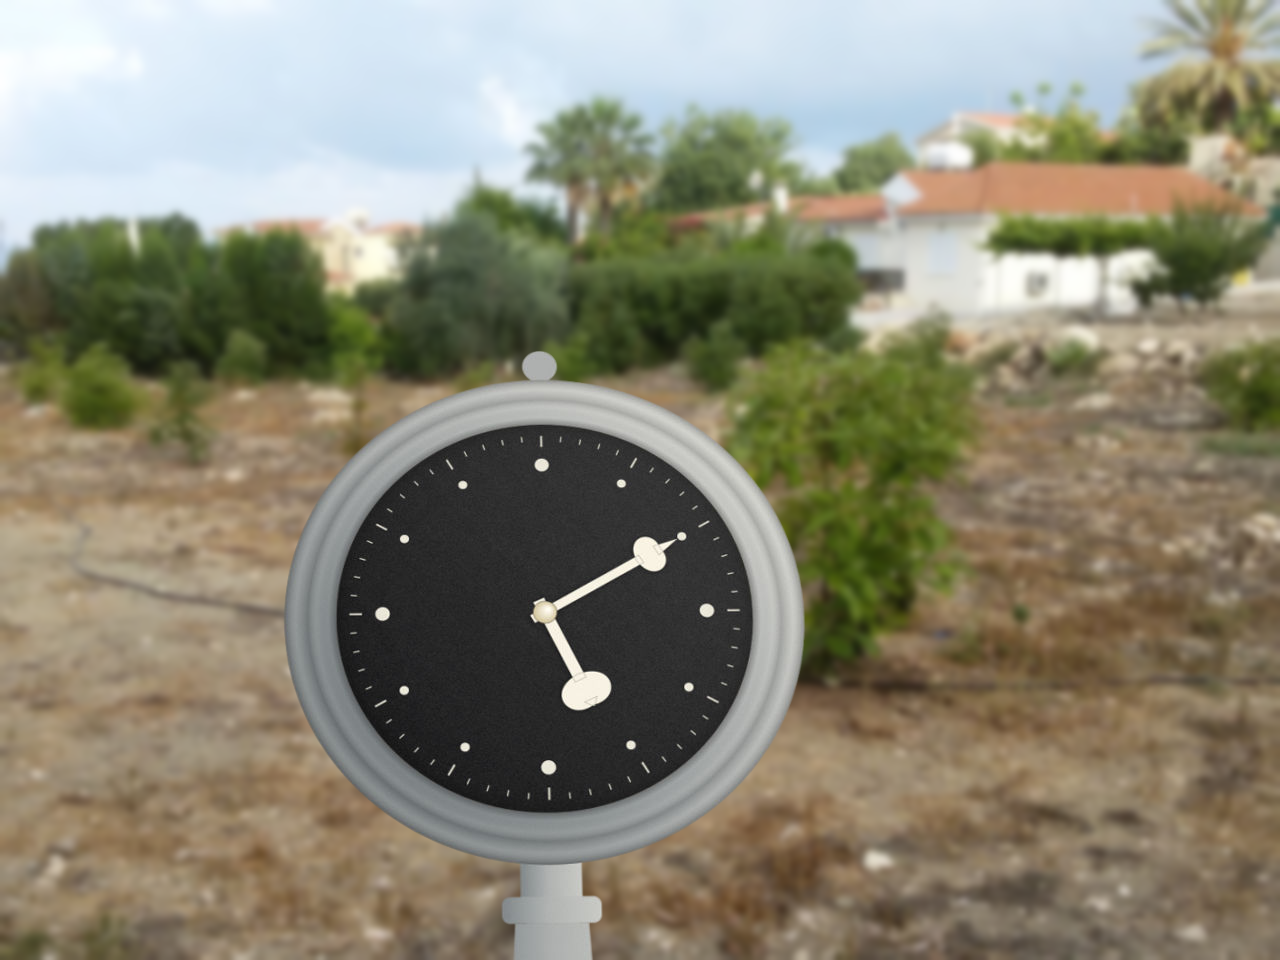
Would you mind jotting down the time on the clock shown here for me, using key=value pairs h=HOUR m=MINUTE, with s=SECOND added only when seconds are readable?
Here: h=5 m=10
